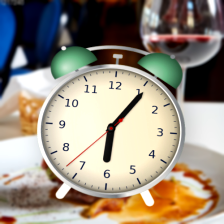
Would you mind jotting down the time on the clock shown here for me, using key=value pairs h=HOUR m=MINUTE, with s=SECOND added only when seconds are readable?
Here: h=6 m=5 s=37
